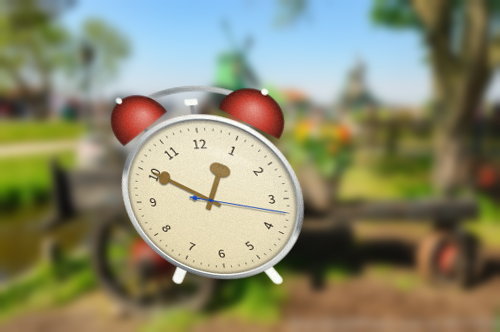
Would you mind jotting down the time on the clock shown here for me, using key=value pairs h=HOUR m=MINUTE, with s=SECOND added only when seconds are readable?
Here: h=12 m=50 s=17
